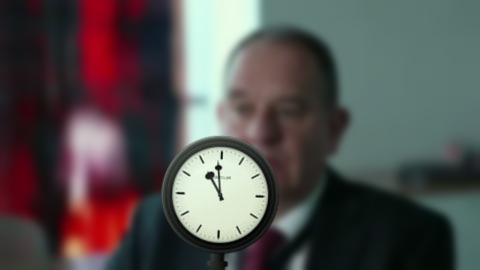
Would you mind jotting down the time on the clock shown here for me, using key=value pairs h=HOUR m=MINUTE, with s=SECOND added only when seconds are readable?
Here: h=10 m=59
